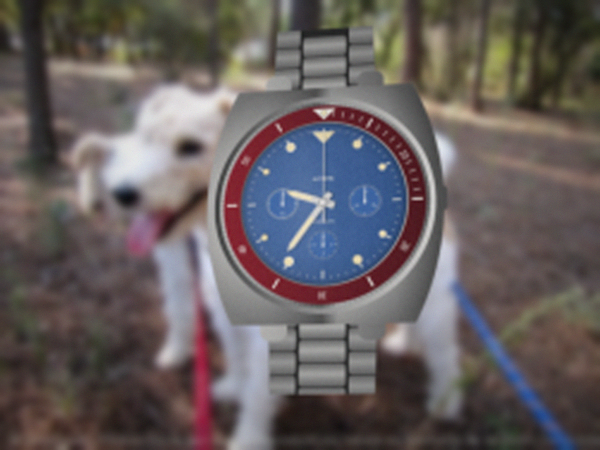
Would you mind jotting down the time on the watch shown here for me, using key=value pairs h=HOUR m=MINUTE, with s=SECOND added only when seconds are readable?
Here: h=9 m=36
